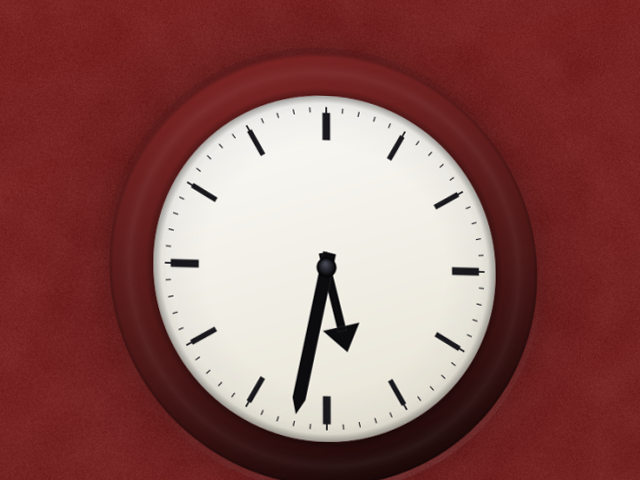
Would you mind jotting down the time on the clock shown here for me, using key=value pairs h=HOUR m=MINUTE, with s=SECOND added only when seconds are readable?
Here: h=5 m=32
